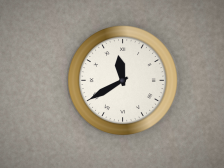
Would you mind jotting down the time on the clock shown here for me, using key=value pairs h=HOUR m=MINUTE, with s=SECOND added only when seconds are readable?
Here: h=11 m=40
